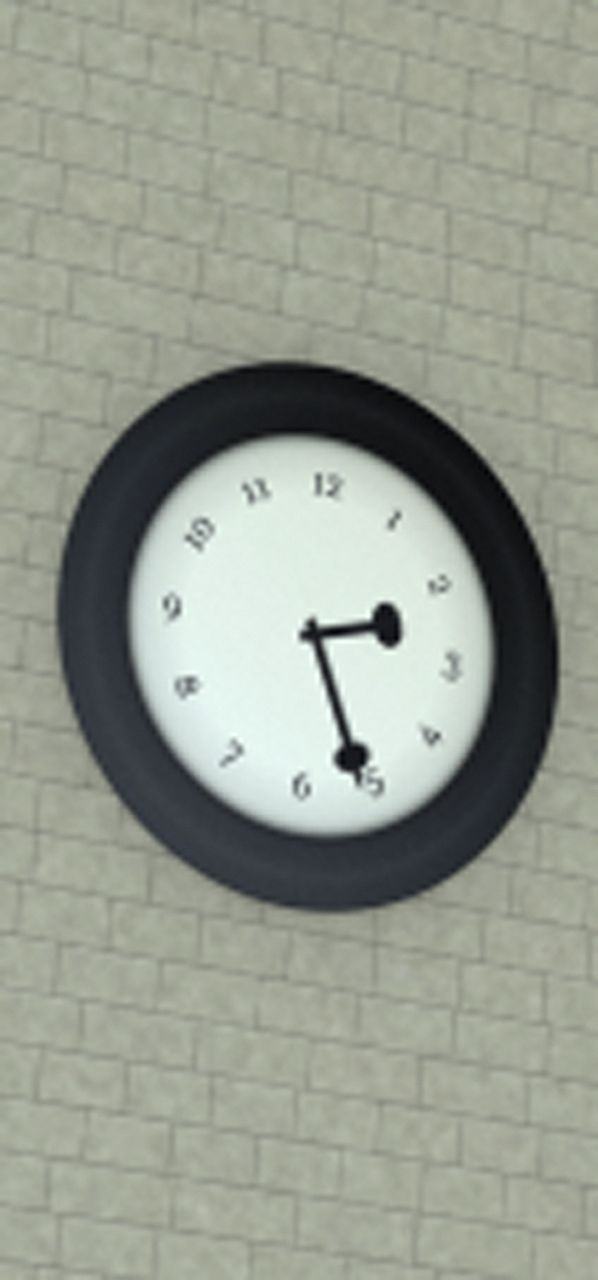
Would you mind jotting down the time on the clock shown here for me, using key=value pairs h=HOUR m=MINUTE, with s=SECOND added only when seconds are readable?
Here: h=2 m=26
